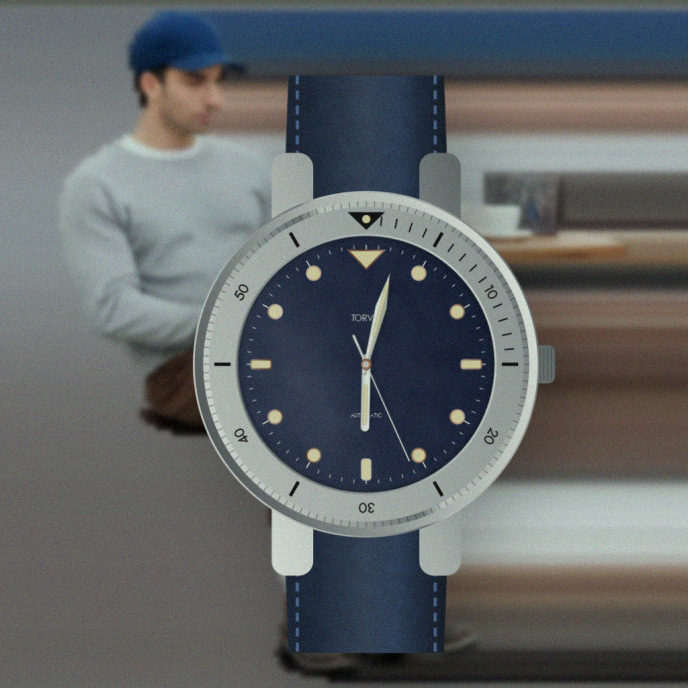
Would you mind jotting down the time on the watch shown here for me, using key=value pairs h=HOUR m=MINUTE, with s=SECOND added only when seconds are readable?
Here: h=6 m=2 s=26
